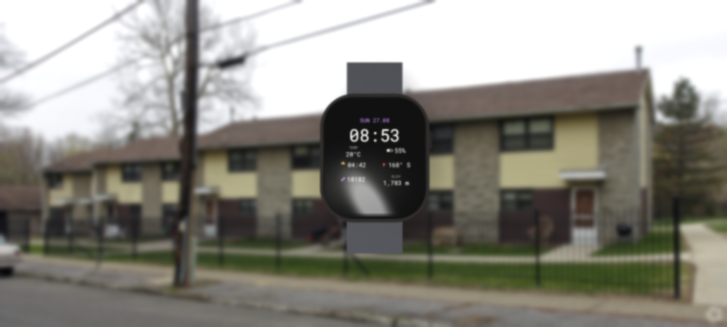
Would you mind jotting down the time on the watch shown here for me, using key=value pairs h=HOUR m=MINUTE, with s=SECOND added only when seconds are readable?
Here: h=8 m=53
